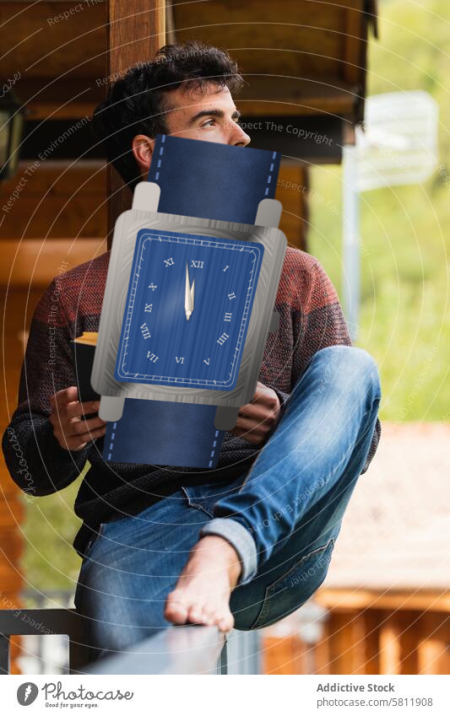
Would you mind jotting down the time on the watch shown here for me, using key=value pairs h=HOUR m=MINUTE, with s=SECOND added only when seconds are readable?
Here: h=11 m=58
